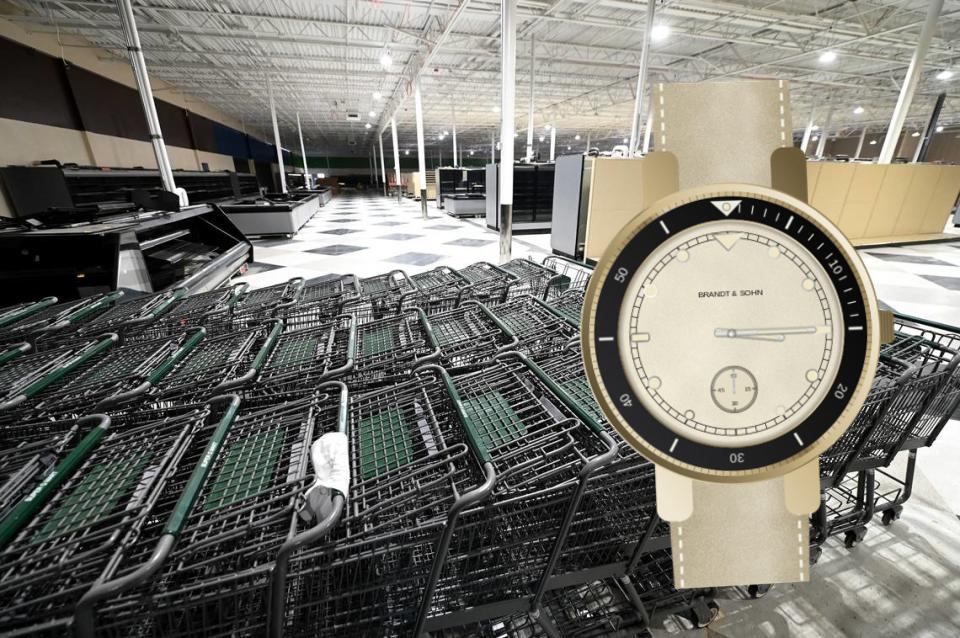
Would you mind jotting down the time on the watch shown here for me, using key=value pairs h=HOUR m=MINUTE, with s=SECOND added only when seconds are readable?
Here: h=3 m=15
